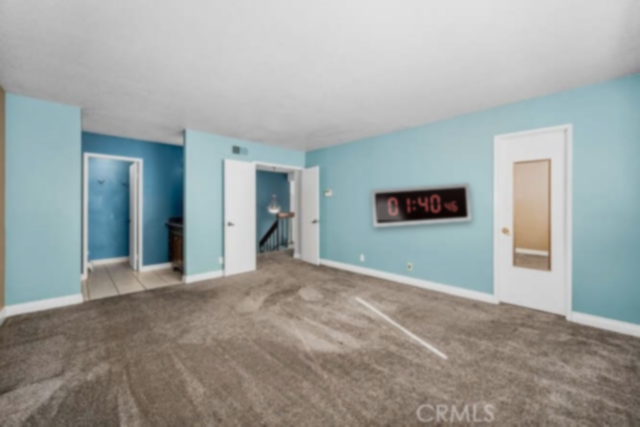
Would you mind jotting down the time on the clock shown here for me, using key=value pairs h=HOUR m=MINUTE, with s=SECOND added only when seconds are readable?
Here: h=1 m=40
